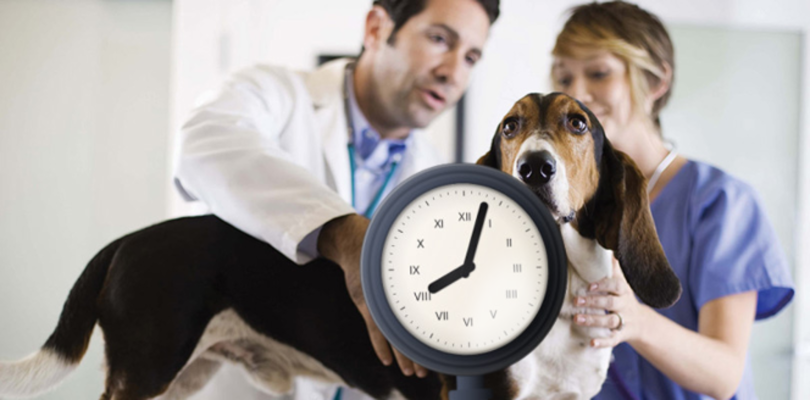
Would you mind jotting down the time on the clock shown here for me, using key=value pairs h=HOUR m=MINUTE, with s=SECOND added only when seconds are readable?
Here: h=8 m=3
